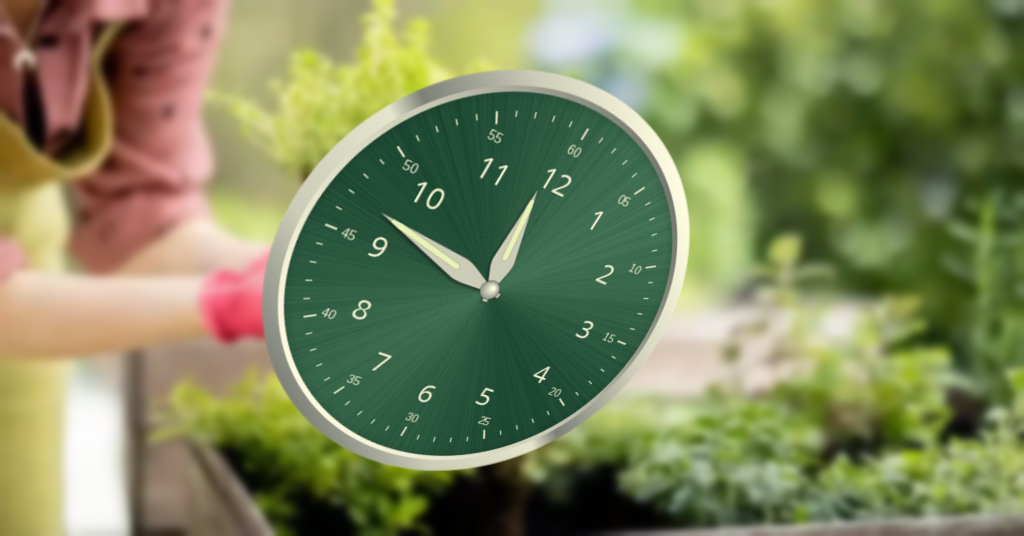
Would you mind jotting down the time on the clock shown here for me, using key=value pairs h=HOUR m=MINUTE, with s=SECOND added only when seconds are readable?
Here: h=11 m=47
